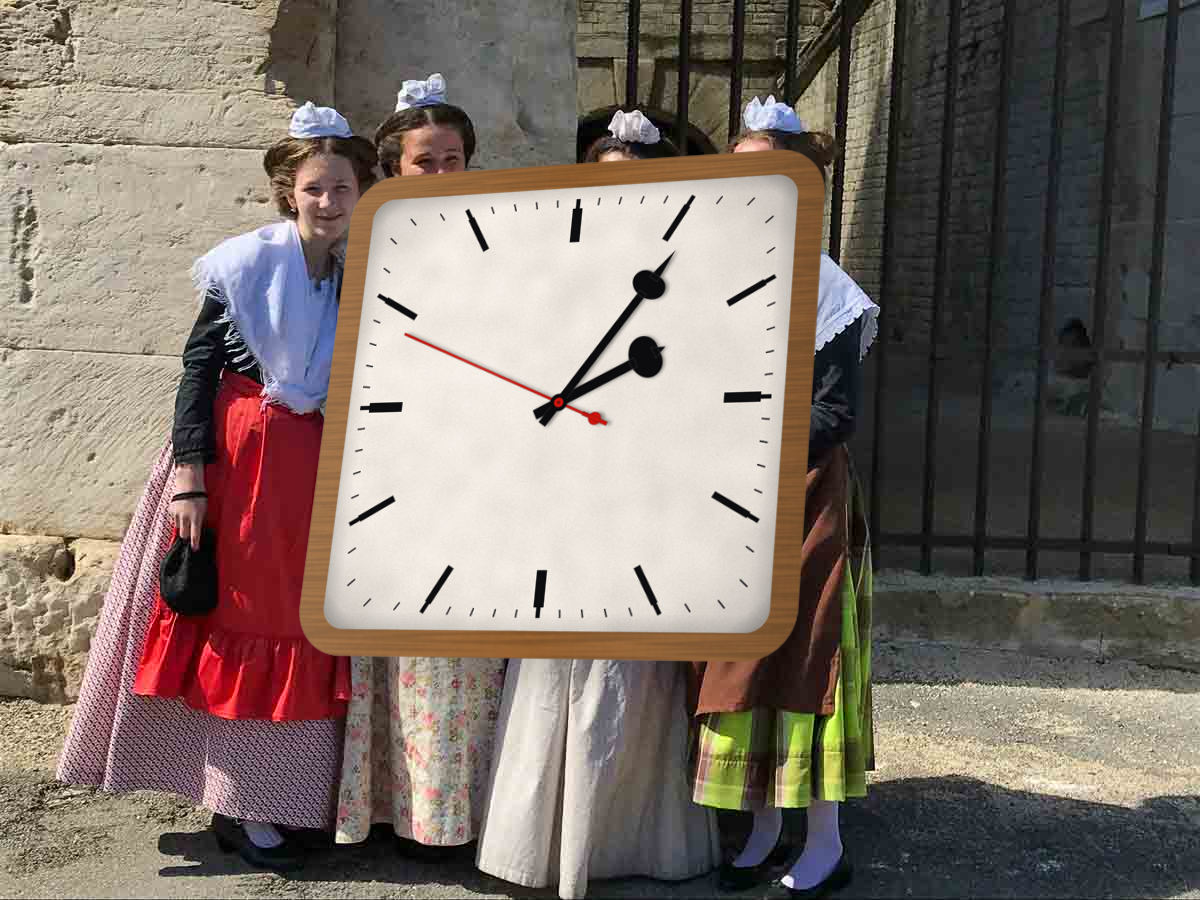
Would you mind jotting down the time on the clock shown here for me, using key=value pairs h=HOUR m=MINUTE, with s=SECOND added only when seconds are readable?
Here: h=2 m=5 s=49
